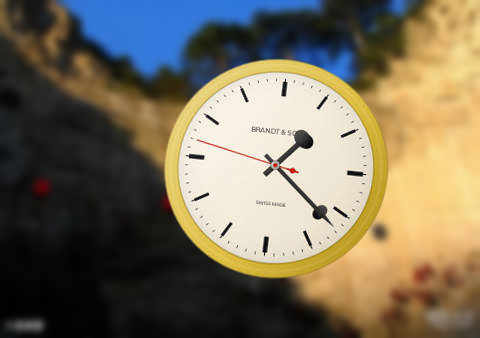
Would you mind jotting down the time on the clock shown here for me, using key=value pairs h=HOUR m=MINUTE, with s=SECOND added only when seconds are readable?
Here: h=1 m=21 s=47
